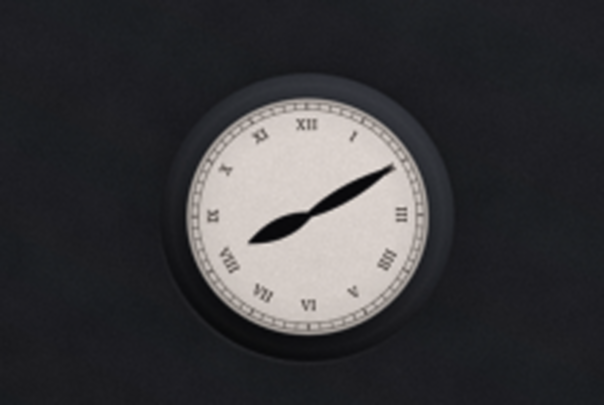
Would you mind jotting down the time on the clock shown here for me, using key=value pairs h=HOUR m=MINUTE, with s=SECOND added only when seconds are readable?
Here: h=8 m=10
